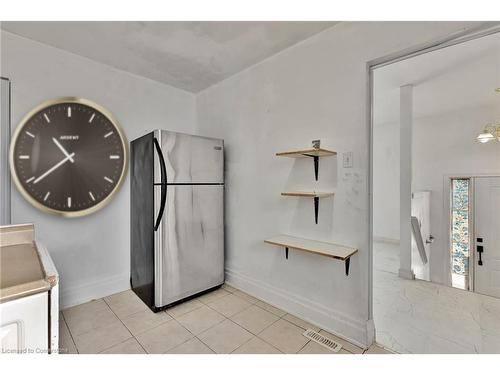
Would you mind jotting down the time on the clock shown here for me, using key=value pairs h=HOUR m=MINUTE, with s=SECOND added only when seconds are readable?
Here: h=10 m=39
